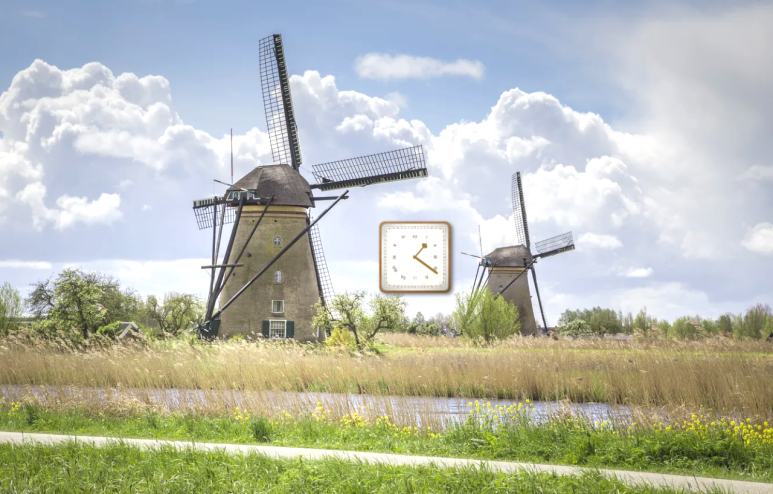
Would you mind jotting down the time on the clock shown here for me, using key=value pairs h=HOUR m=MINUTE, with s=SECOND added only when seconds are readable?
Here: h=1 m=21
